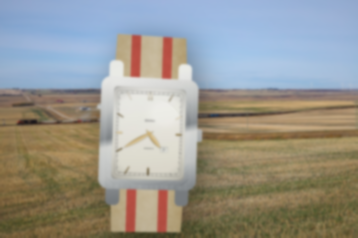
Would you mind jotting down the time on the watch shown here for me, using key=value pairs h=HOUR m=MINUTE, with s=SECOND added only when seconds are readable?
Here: h=4 m=40
